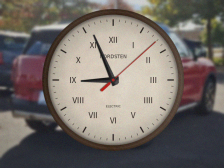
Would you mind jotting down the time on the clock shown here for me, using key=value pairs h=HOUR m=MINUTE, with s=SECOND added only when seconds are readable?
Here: h=8 m=56 s=8
